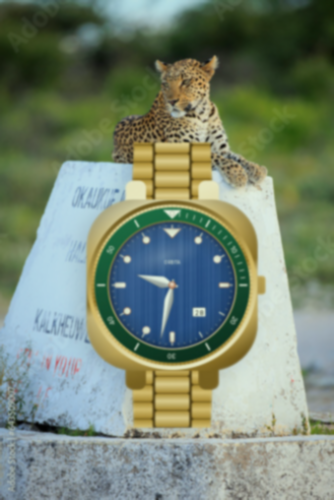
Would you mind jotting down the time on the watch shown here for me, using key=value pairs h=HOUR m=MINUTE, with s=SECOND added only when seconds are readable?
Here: h=9 m=32
